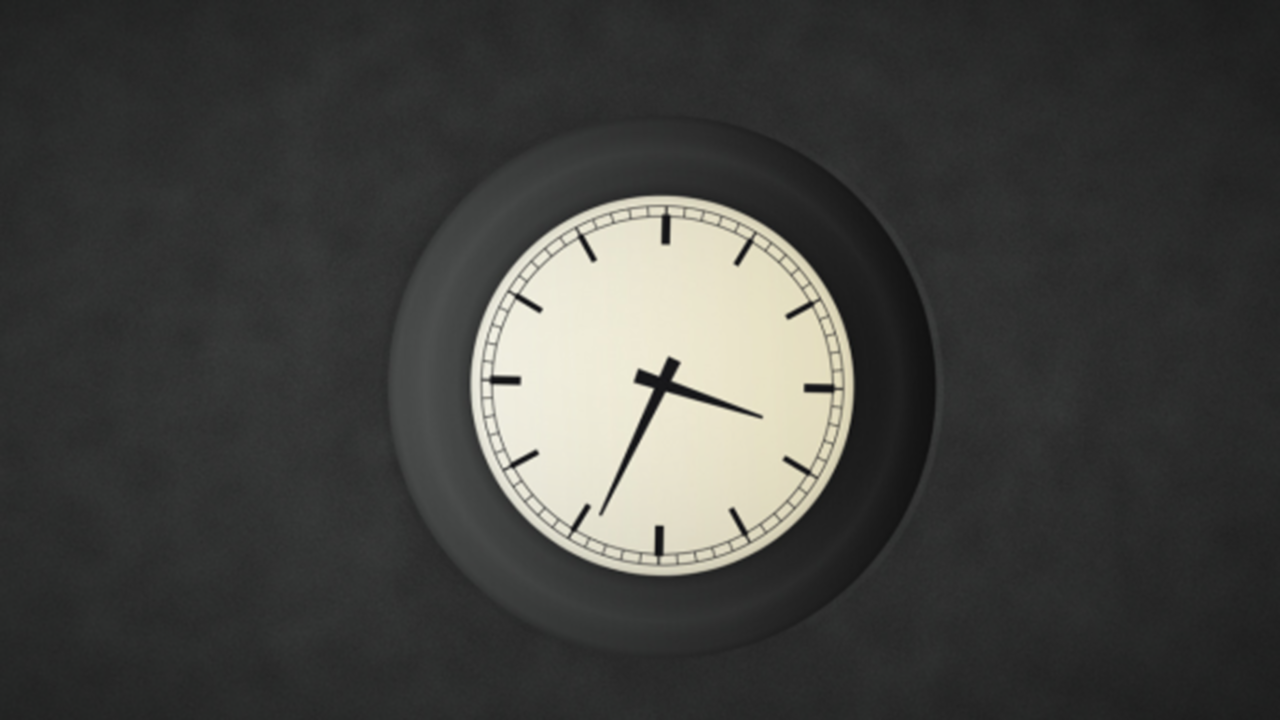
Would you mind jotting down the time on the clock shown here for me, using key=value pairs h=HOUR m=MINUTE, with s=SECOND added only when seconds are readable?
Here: h=3 m=34
